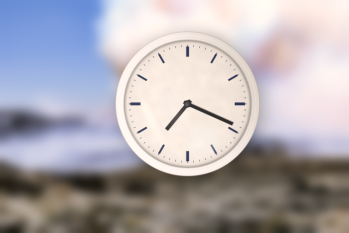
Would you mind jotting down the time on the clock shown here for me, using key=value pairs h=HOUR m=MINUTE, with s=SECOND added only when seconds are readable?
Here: h=7 m=19
